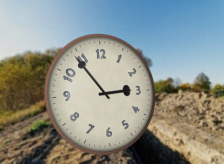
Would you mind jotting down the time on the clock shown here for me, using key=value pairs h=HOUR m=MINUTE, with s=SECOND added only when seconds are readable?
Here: h=2 m=54
